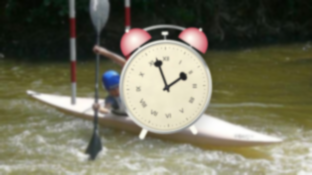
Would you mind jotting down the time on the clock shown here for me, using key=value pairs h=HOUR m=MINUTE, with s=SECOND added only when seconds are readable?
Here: h=1 m=57
